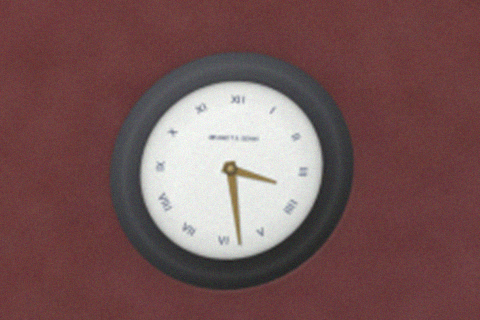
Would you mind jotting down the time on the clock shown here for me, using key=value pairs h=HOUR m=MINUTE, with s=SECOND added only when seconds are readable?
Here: h=3 m=28
